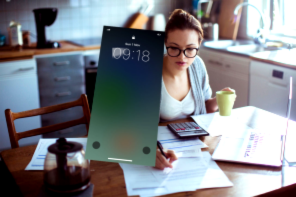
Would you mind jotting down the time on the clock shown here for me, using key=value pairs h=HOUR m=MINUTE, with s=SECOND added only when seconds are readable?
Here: h=9 m=18
